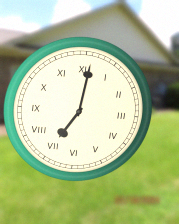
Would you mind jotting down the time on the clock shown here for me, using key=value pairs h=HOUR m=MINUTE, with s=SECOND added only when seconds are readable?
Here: h=7 m=1
